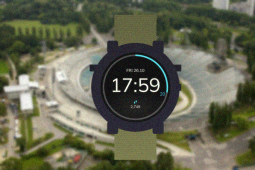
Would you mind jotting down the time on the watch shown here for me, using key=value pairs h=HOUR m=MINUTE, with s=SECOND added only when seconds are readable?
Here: h=17 m=59
